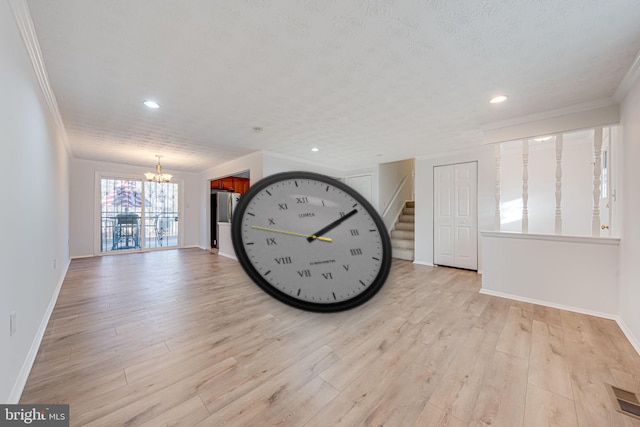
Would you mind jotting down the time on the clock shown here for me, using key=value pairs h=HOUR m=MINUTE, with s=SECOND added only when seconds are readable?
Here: h=2 m=10 s=48
